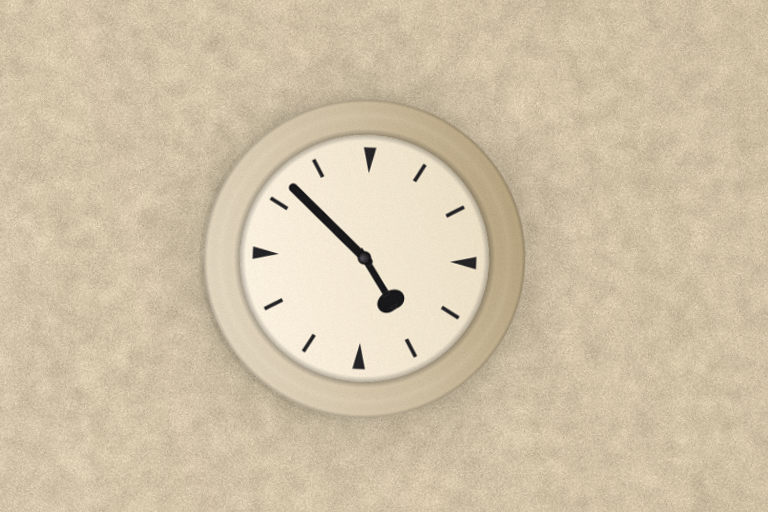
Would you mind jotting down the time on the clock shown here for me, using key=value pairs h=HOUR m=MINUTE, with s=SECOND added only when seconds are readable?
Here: h=4 m=52
